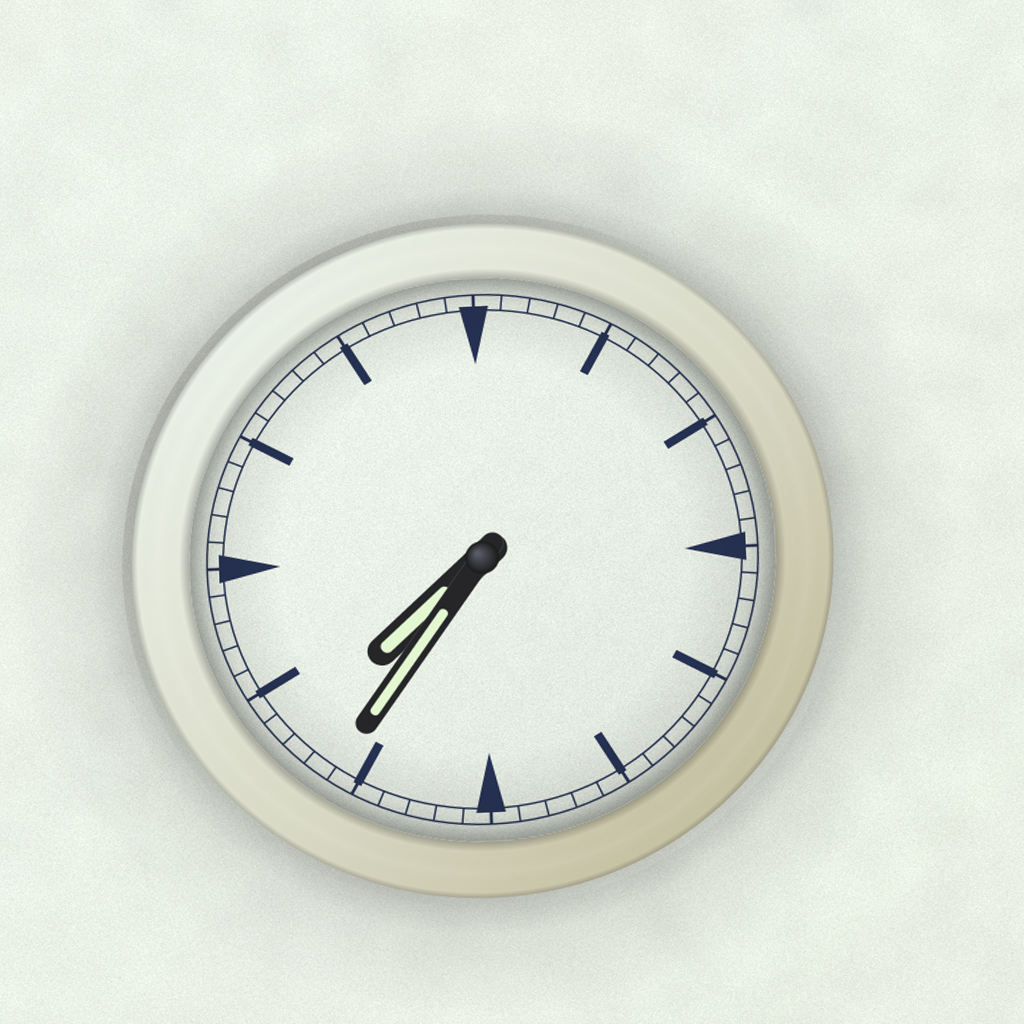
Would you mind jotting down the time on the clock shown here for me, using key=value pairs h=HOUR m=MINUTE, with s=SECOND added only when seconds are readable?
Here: h=7 m=36
